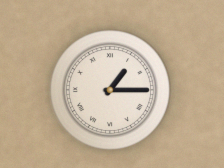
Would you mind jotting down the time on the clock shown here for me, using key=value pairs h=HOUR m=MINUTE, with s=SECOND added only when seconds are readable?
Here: h=1 m=15
